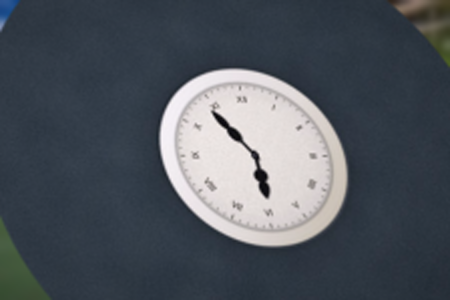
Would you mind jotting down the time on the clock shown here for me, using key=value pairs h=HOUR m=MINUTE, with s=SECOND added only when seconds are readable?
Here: h=5 m=54
